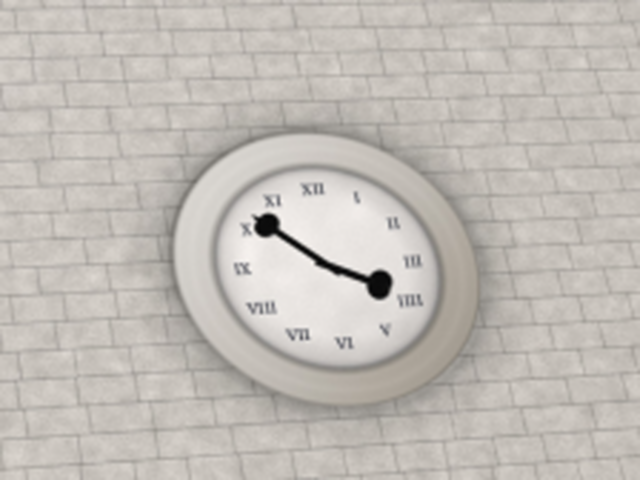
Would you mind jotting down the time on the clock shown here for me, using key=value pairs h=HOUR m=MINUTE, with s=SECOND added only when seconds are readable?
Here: h=3 m=52
